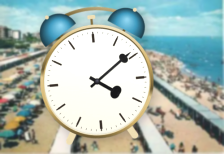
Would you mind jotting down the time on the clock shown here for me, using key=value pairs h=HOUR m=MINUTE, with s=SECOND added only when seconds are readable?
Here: h=4 m=9
